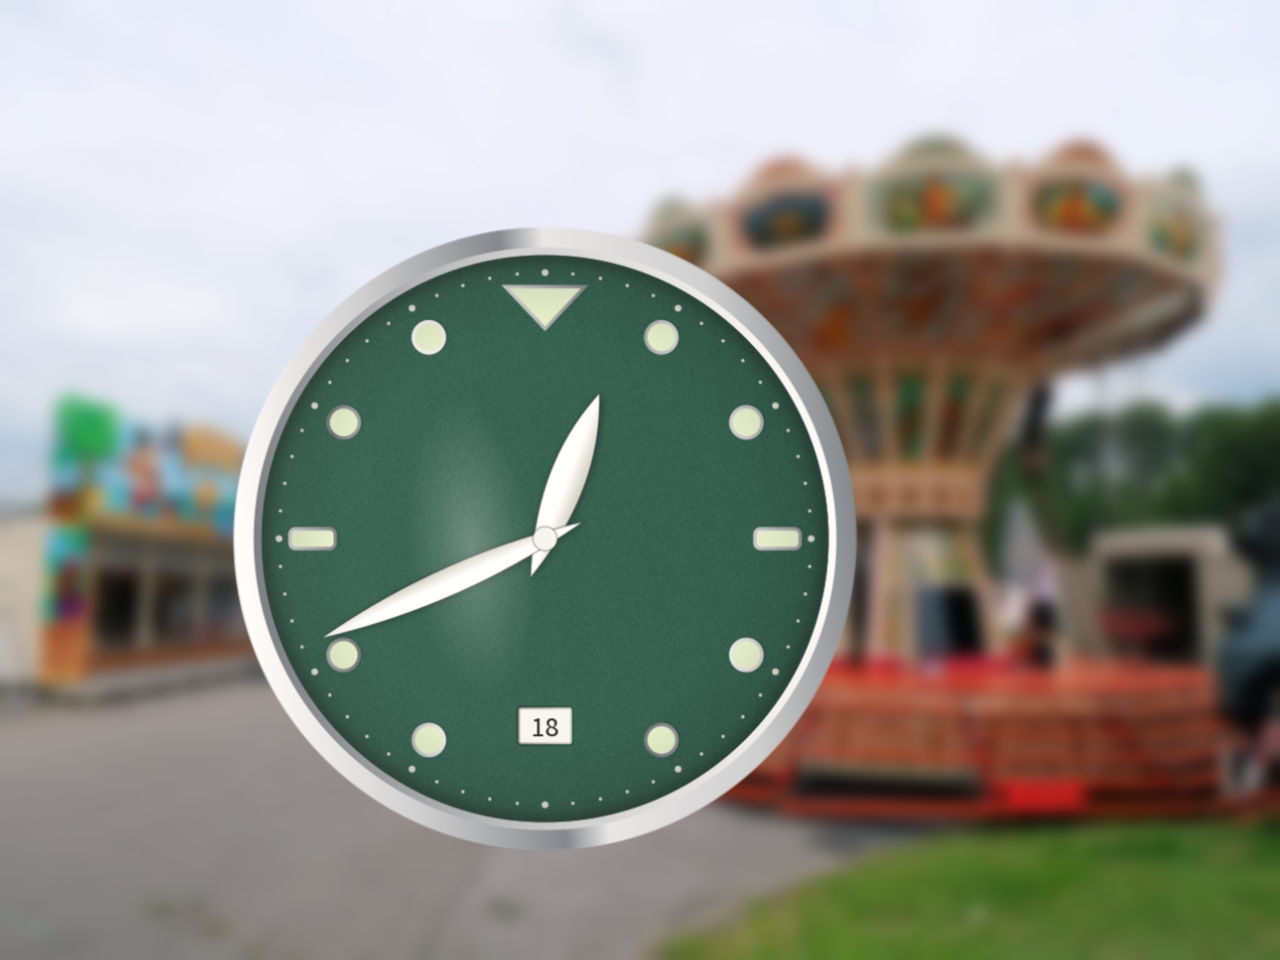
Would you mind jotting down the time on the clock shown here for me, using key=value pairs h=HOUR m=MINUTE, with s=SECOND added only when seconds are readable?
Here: h=12 m=41
